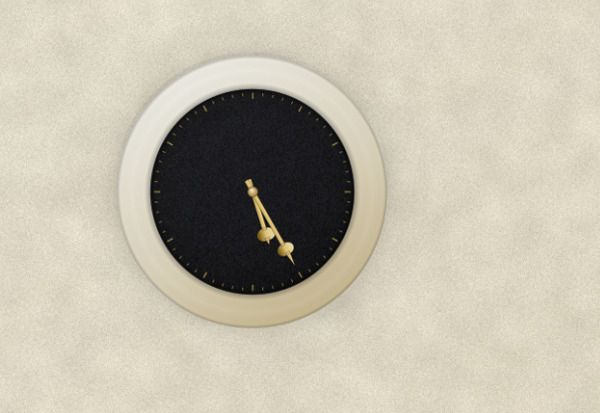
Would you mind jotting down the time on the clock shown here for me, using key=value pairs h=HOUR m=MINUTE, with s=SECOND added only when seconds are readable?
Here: h=5 m=25
